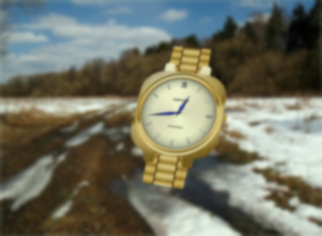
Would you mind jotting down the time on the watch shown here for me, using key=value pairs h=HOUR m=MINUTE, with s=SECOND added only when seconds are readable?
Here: h=12 m=43
